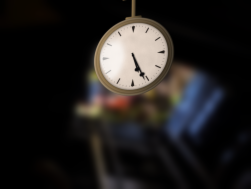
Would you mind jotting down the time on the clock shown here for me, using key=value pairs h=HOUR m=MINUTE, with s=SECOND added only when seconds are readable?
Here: h=5 m=26
